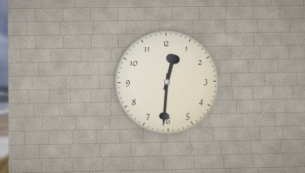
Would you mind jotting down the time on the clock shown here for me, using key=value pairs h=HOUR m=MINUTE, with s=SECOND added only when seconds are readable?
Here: h=12 m=31
